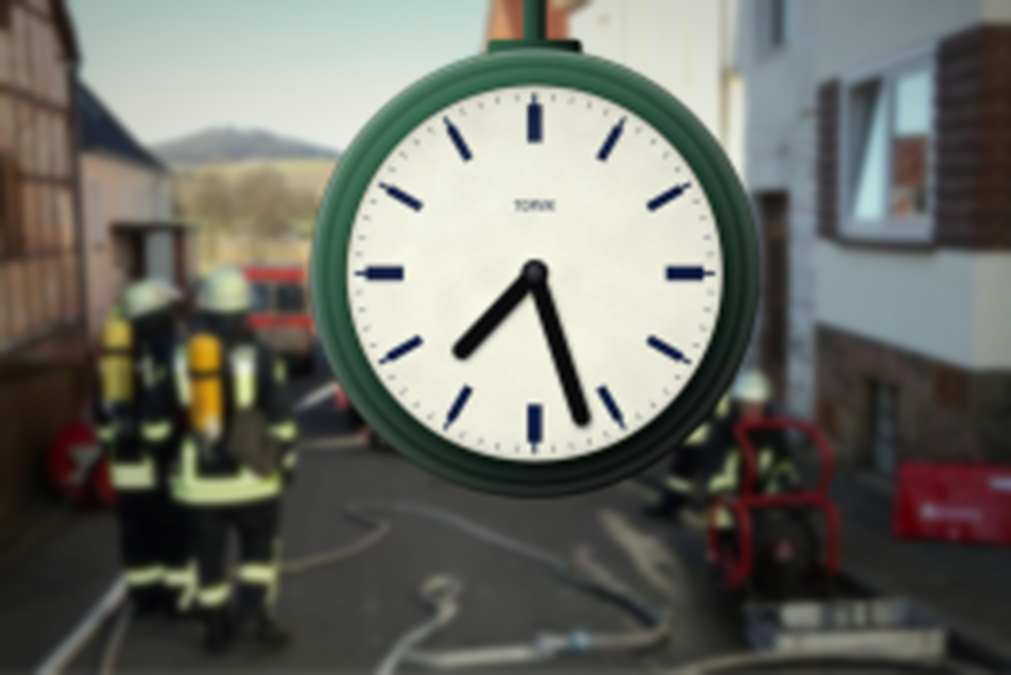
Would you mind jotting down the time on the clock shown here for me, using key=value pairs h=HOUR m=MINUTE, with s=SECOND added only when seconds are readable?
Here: h=7 m=27
